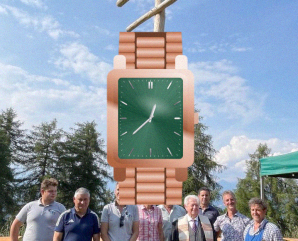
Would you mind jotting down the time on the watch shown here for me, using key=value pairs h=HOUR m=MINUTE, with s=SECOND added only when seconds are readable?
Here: h=12 m=38
